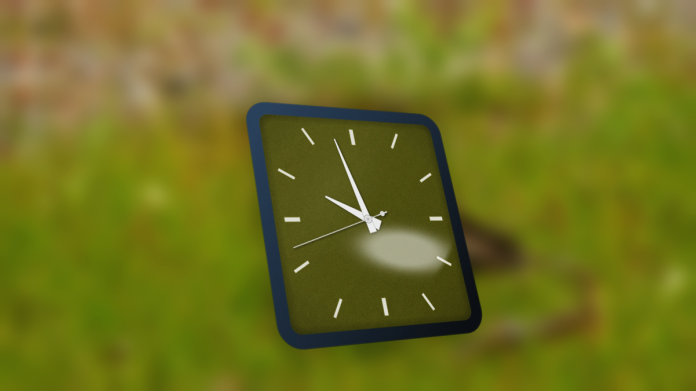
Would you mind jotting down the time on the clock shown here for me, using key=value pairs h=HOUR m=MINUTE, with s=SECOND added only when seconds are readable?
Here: h=9 m=57 s=42
